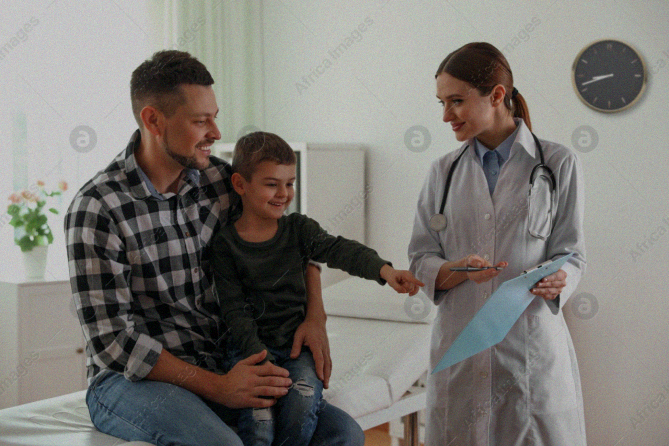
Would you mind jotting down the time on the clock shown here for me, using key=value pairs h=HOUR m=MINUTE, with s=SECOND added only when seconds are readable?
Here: h=8 m=42
